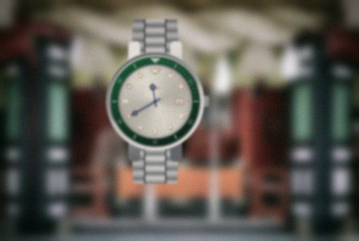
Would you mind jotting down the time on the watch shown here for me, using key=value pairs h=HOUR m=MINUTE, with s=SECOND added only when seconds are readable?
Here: h=11 m=40
